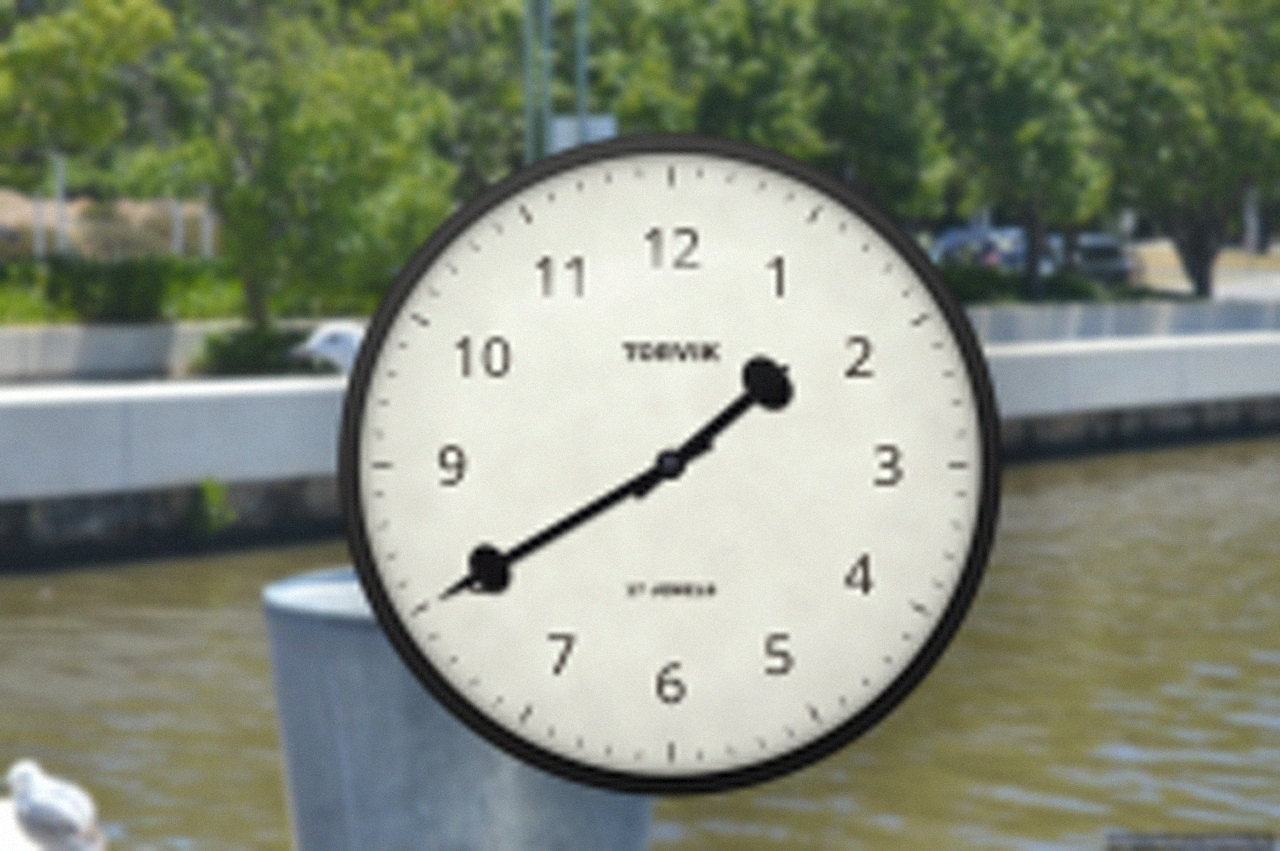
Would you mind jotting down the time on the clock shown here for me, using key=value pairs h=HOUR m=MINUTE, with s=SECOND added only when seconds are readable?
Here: h=1 m=40
